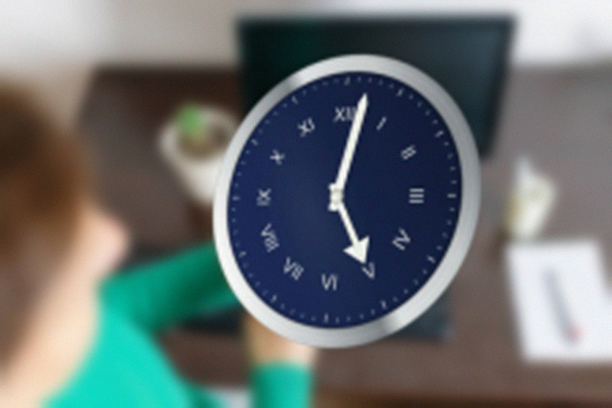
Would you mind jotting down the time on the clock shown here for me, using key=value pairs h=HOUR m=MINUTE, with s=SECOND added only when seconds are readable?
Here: h=5 m=2
